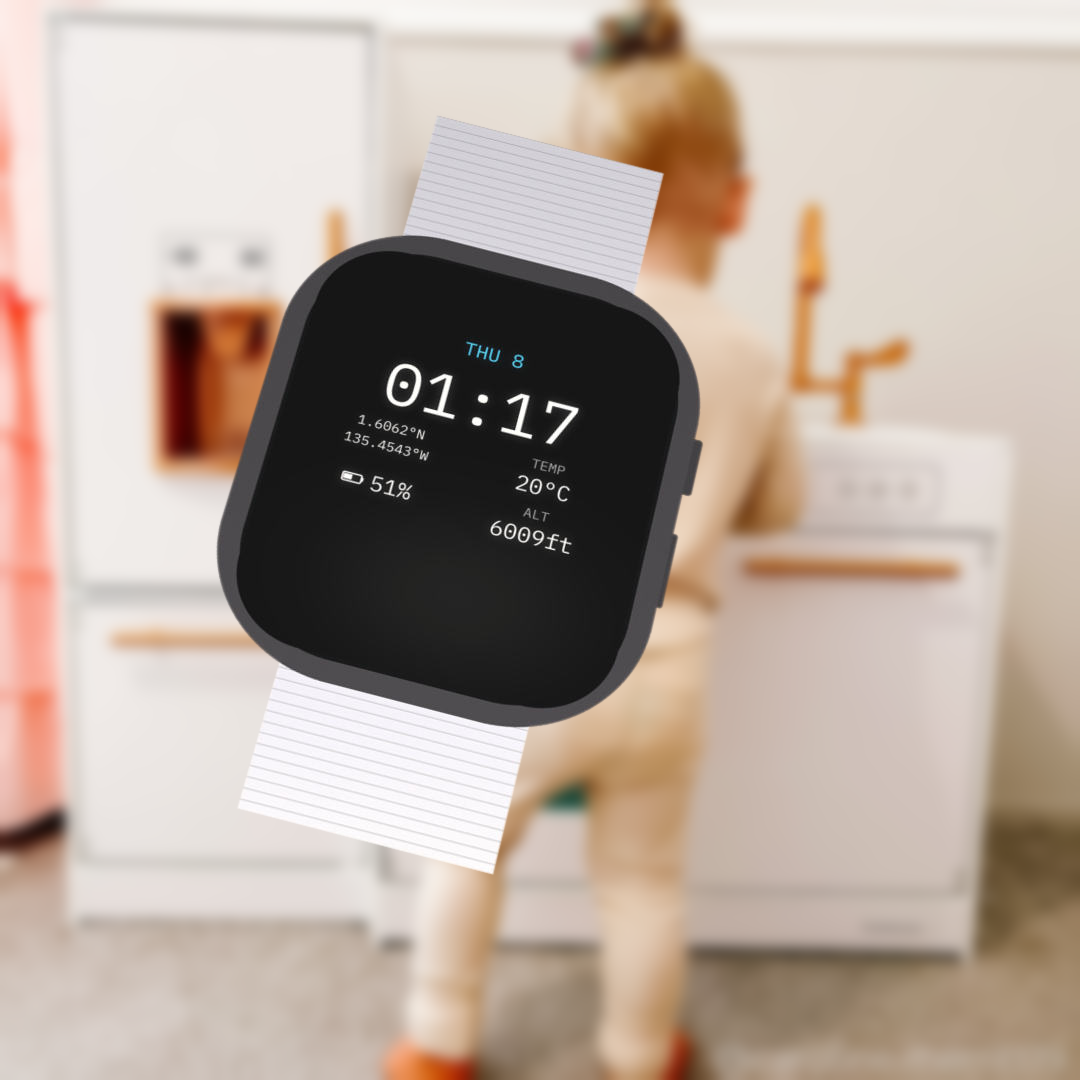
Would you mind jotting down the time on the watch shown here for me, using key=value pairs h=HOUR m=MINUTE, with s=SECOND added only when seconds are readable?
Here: h=1 m=17
